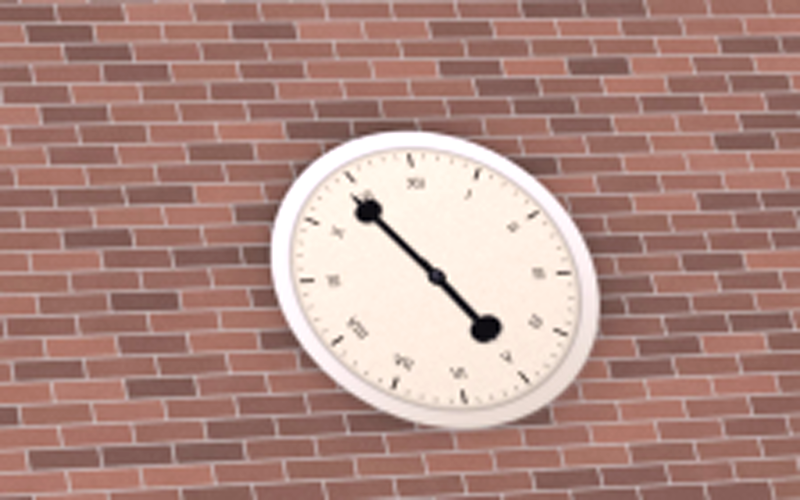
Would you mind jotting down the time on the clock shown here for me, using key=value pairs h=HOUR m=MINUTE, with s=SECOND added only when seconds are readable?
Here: h=4 m=54
